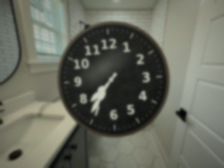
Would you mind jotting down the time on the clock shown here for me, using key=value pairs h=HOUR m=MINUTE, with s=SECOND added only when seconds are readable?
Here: h=7 m=36
